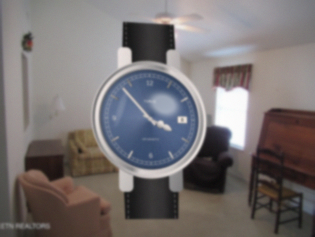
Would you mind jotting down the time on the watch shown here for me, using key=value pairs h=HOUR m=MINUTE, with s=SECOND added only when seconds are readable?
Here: h=3 m=53
